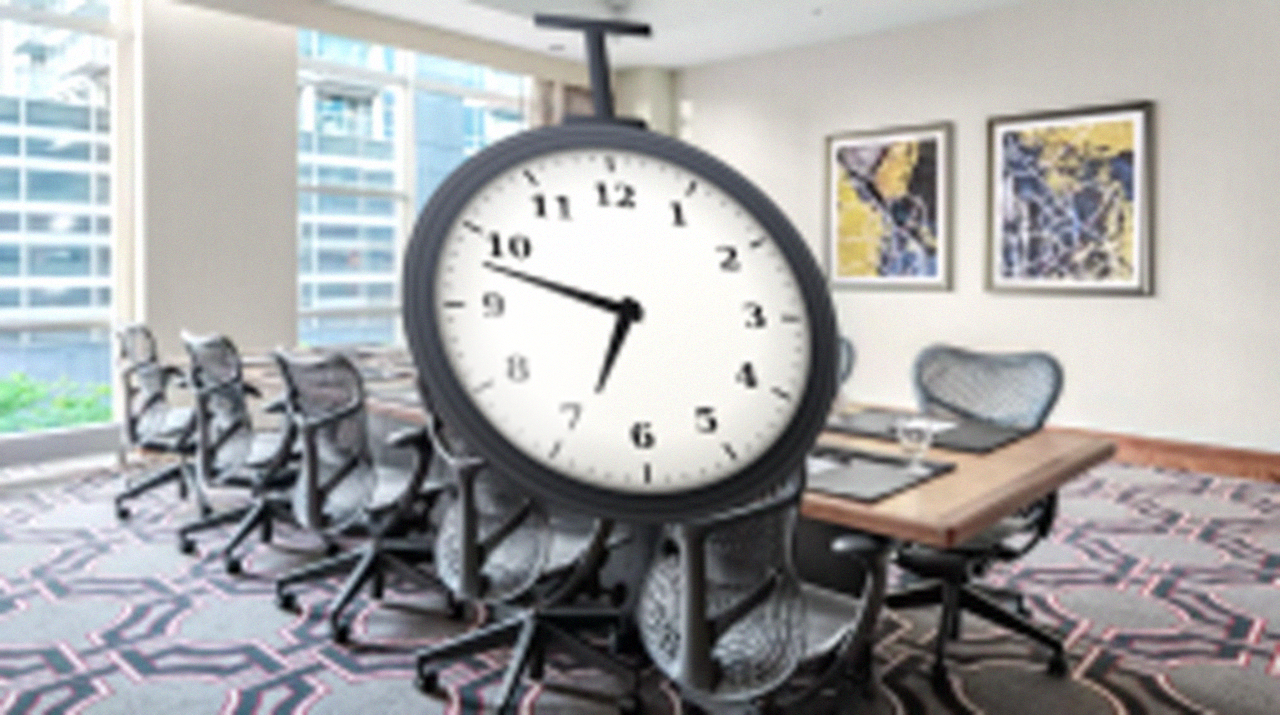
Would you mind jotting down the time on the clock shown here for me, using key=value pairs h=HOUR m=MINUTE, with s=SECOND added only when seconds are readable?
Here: h=6 m=48
